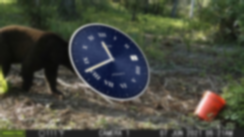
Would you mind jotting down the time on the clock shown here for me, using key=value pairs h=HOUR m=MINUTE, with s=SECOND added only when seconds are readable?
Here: h=11 m=42
